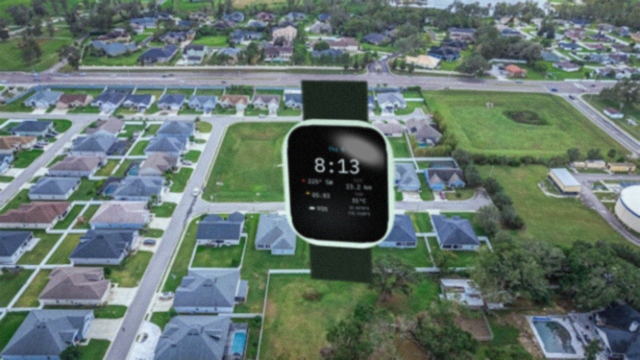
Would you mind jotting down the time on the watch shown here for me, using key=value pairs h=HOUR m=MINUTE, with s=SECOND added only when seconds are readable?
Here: h=8 m=13
